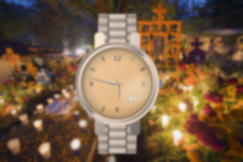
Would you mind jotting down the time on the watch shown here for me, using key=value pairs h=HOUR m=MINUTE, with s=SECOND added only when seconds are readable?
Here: h=5 m=47
